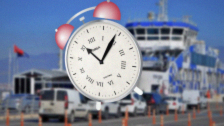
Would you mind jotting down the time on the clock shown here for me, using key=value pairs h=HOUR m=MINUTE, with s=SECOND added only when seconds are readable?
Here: h=11 m=9
